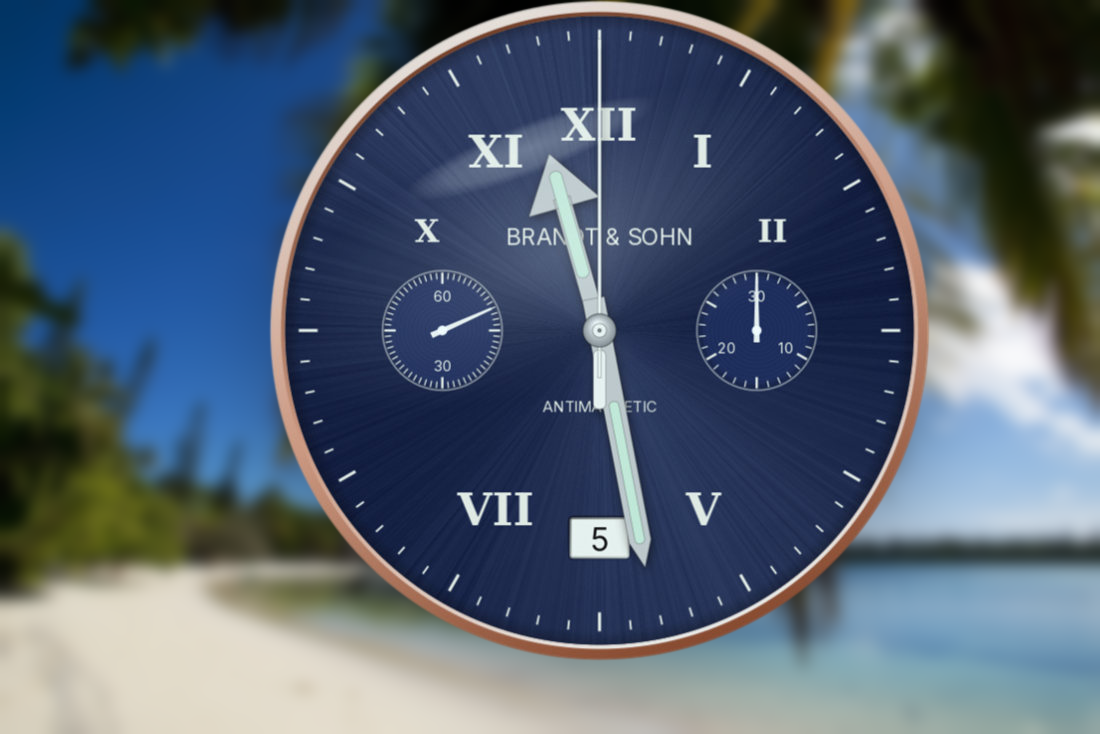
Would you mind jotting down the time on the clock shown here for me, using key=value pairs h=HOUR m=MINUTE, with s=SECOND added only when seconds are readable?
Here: h=11 m=28 s=11
